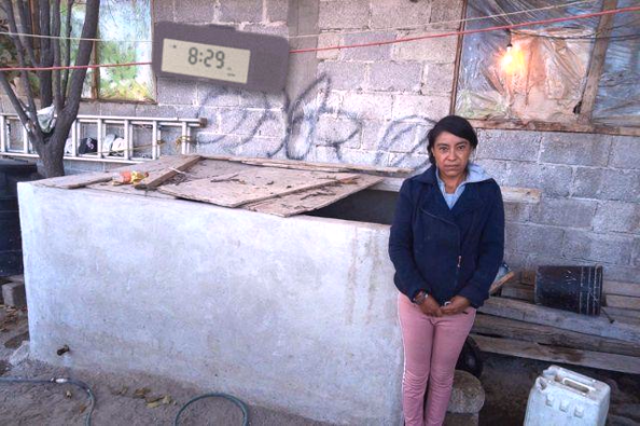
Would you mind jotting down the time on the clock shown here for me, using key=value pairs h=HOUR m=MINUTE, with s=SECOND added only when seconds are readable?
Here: h=8 m=29
